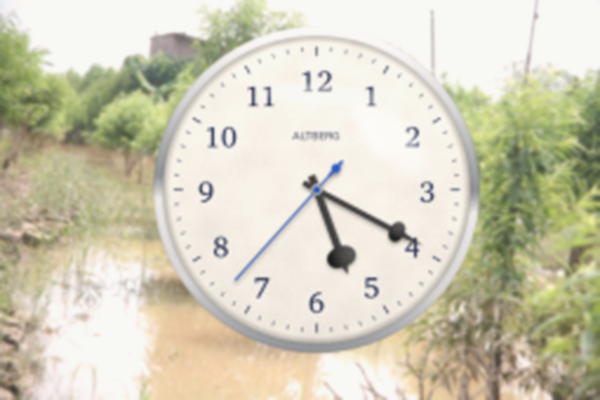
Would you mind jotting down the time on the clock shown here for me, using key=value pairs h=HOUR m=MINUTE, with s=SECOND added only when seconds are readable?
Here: h=5 m=19 s=37
